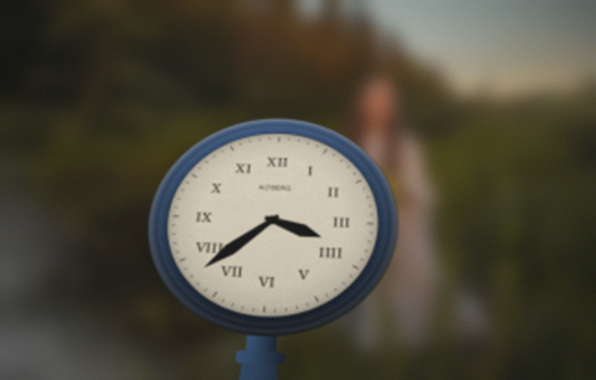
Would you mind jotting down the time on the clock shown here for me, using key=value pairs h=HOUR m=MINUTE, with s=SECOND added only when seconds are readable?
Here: h=3 m=38
